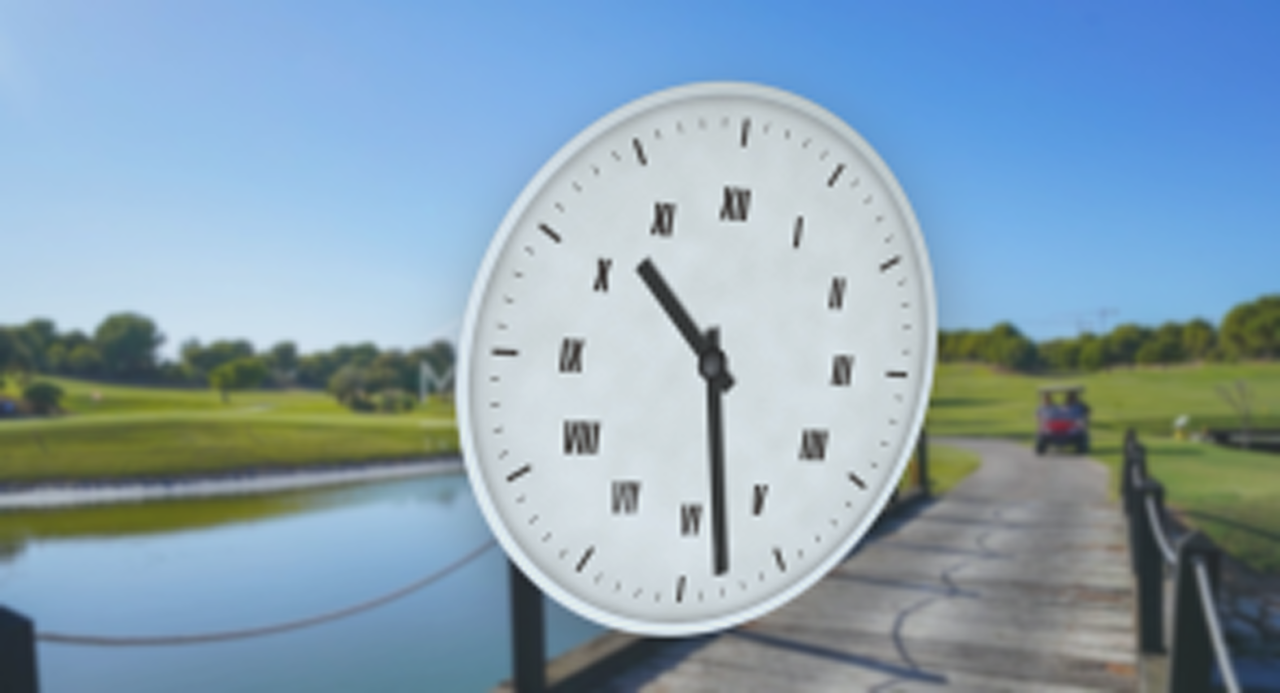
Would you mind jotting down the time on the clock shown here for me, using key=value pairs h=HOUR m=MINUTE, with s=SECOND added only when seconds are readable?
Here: h=10 m=28
